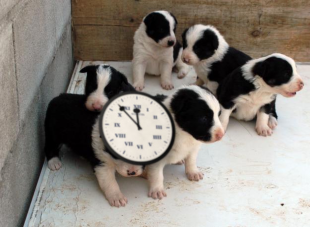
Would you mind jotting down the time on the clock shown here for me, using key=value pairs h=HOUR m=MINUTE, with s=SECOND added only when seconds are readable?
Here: h=11 m=53
